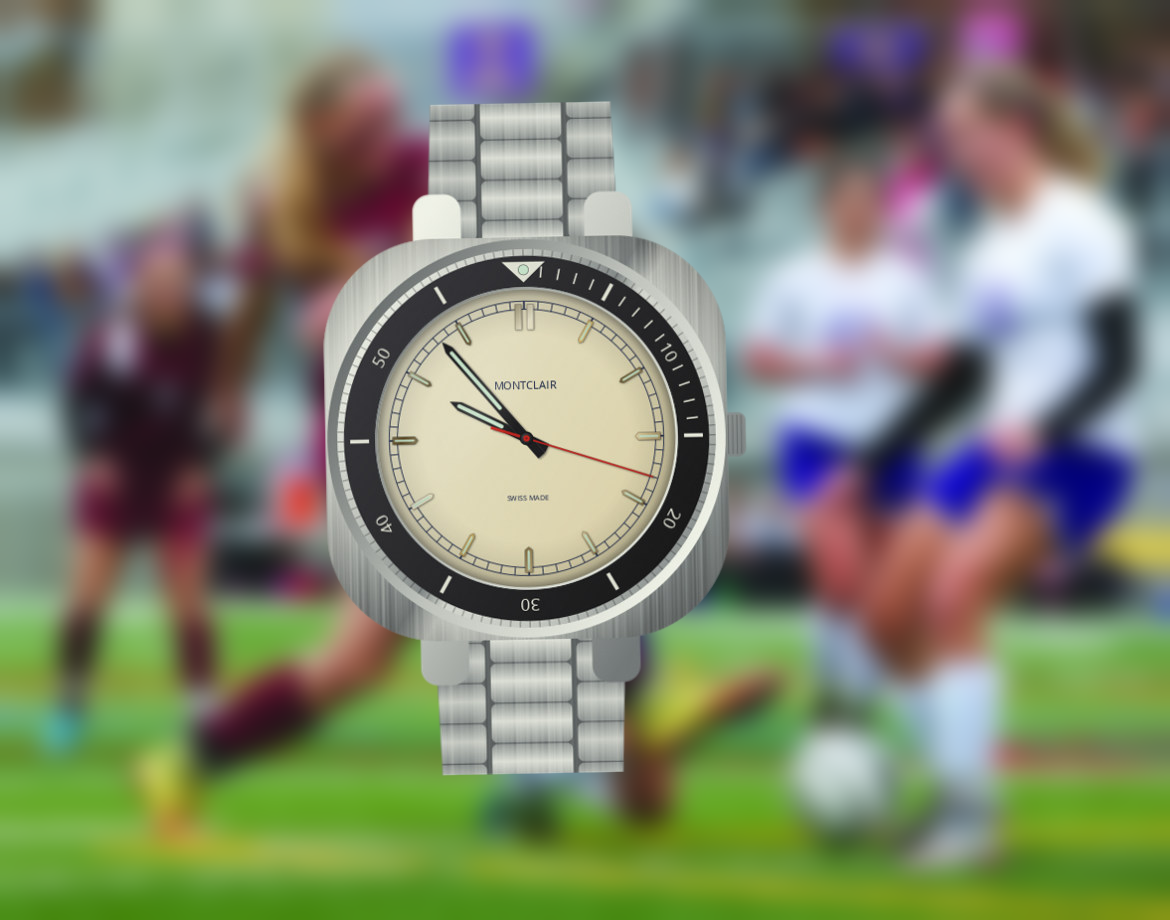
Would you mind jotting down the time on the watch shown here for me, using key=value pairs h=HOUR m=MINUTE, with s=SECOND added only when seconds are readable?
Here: h=9 m=53 s=18
